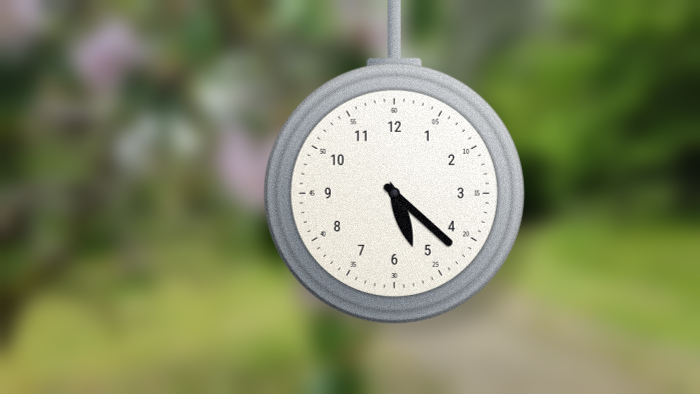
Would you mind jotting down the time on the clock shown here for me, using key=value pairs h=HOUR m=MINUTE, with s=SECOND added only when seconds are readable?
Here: h=5 m=22
